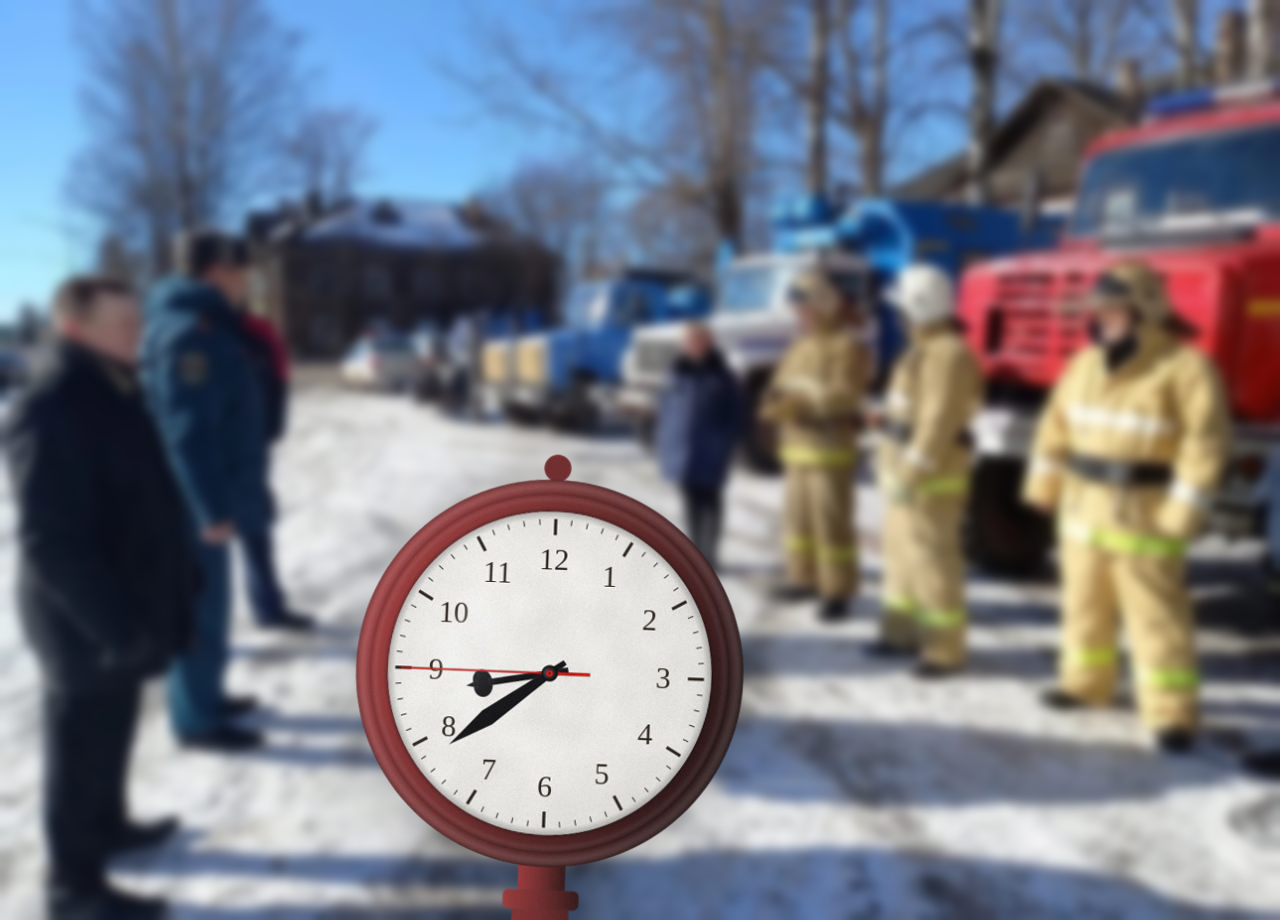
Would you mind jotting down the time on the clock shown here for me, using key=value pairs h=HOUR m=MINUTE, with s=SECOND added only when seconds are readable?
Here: h=8 m=38 s=45
